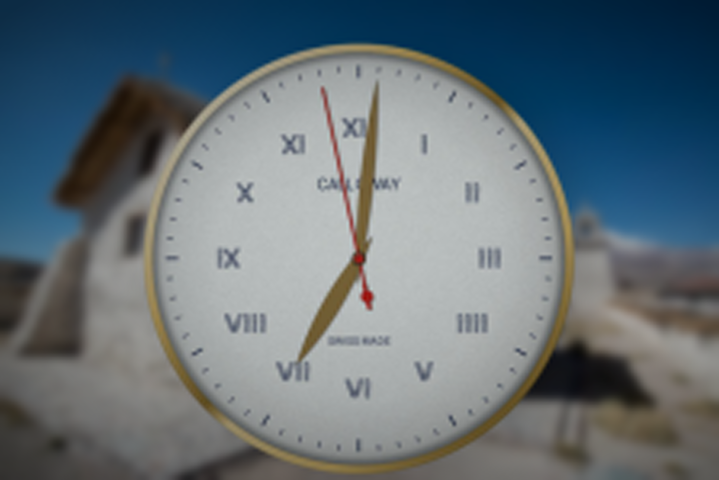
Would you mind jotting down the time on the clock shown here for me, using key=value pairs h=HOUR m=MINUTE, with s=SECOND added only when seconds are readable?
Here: h=7 m=0 s=58
